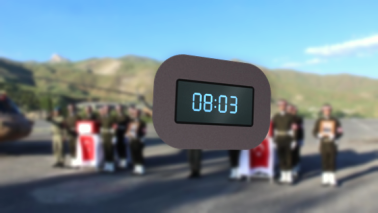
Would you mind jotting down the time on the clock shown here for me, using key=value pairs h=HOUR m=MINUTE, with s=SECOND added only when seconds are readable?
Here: h=8 m=3
